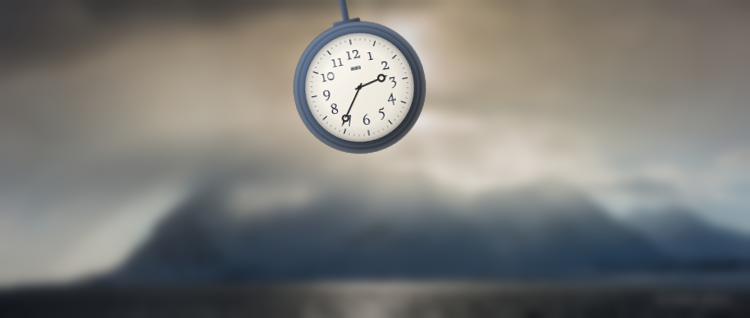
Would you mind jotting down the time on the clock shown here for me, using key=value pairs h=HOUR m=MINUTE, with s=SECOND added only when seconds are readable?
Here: h=2 m=36
